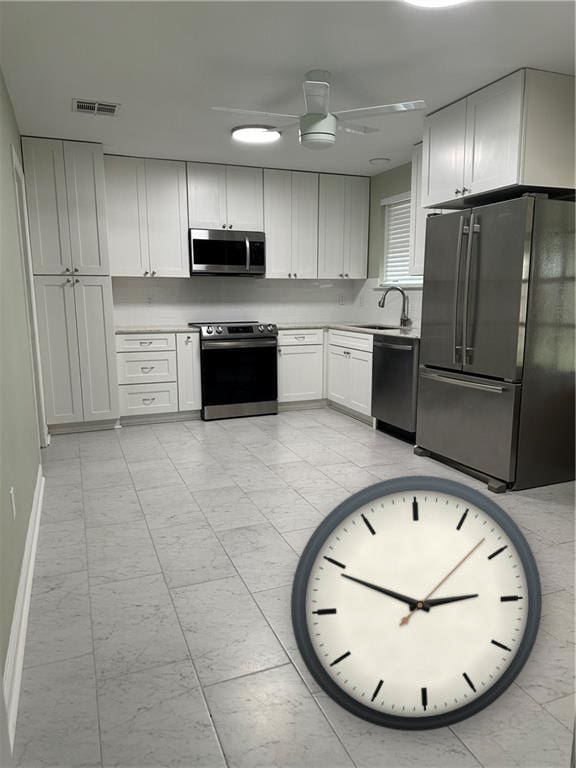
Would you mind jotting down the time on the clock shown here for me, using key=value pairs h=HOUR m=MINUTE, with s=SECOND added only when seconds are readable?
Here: h=2 m=49 s=8
